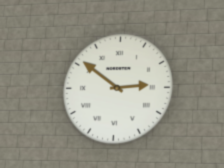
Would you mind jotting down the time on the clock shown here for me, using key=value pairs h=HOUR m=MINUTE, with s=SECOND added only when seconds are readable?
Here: h=2 m=51
